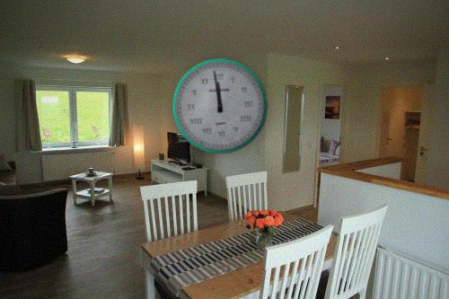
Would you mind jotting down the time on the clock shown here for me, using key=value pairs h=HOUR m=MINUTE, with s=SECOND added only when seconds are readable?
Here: h=11 m=59
